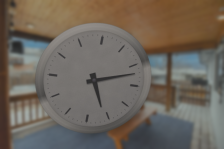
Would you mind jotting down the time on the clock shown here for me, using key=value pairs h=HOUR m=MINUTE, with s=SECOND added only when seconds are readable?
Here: h=5 m=12
